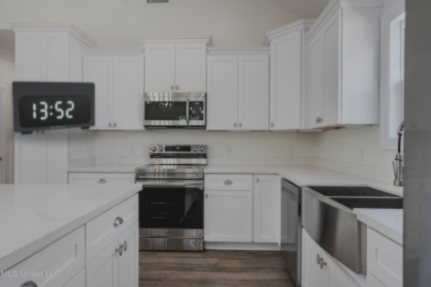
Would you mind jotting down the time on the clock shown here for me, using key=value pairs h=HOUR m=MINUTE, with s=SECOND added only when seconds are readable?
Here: h=13 m=52
